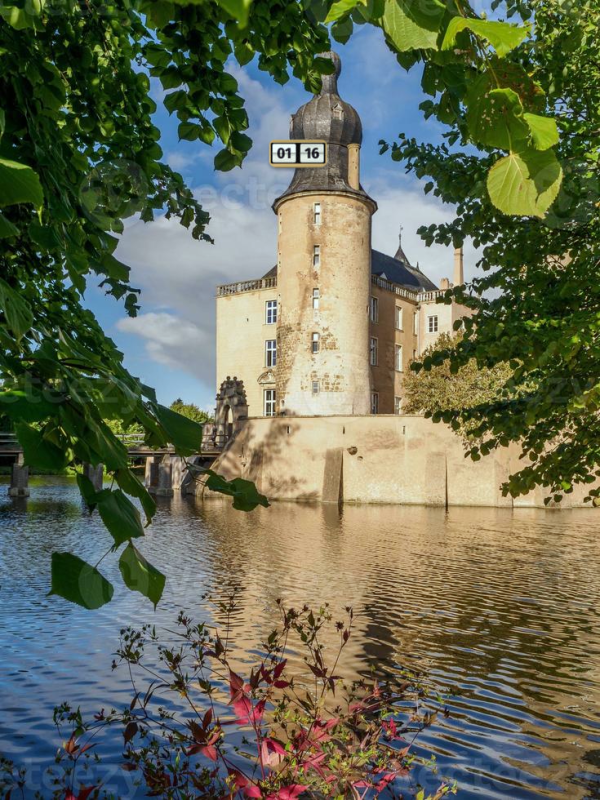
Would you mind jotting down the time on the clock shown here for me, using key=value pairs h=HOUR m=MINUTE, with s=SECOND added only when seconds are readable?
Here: h=1 m=16
